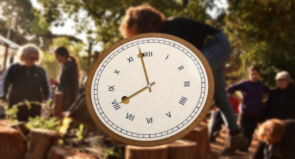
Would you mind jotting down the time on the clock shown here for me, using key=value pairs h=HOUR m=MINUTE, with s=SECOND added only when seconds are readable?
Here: h=7 m=58
